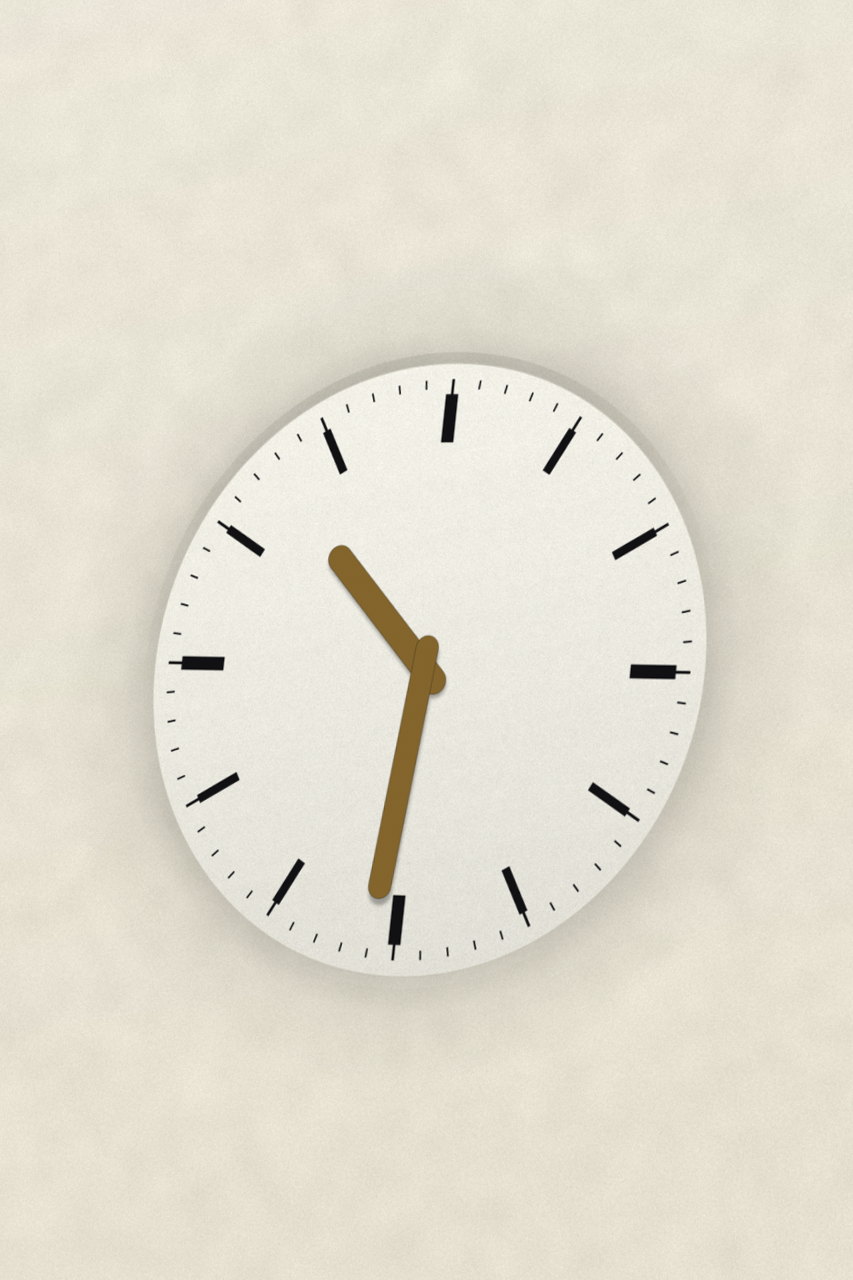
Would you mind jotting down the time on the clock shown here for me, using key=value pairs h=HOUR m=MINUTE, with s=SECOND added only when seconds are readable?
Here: h=10 m=31
